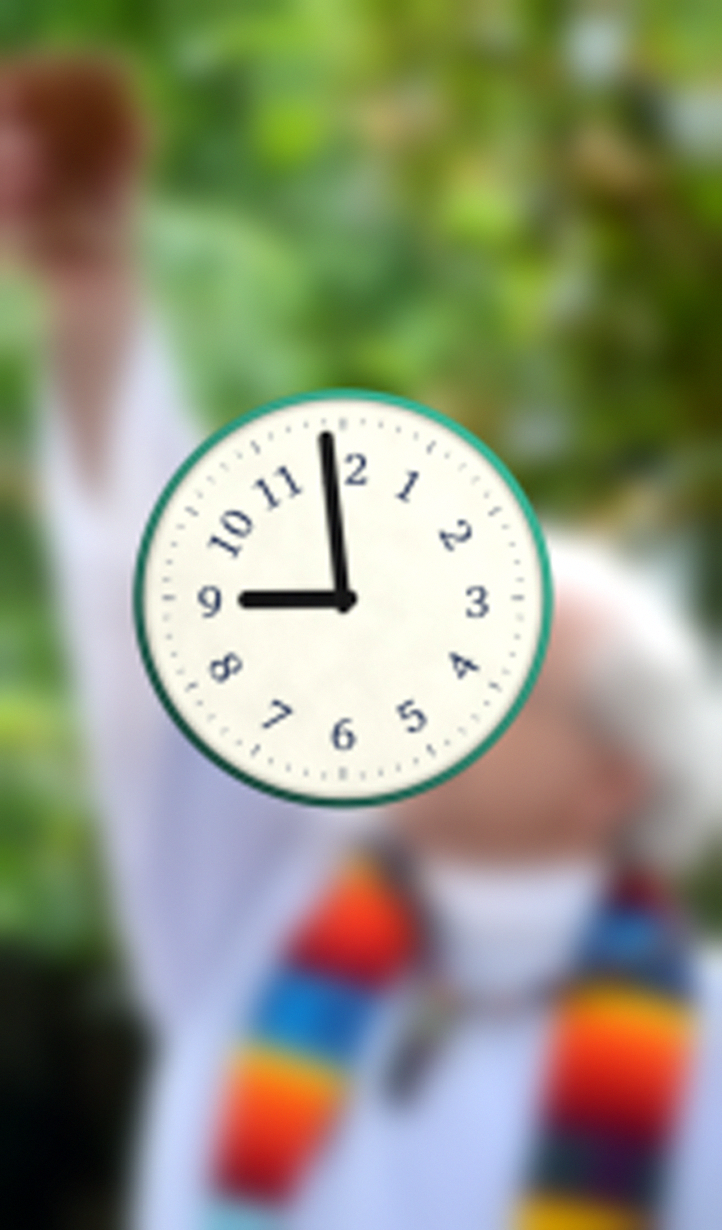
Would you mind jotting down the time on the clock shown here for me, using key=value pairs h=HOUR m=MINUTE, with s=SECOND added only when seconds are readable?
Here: h=8 m=59
